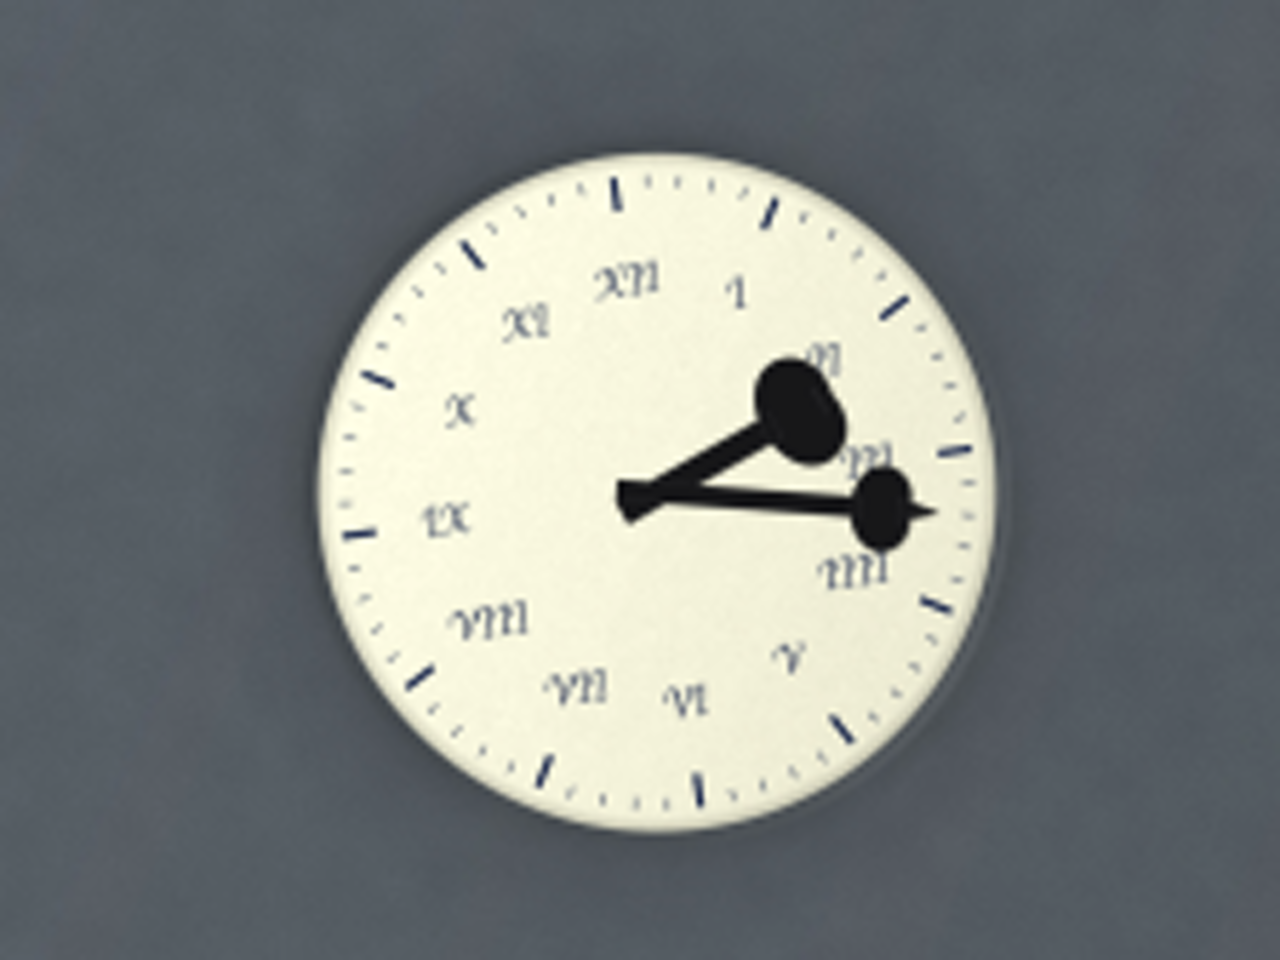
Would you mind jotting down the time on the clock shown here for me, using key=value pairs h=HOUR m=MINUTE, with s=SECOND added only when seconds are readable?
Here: h=2 m=17
